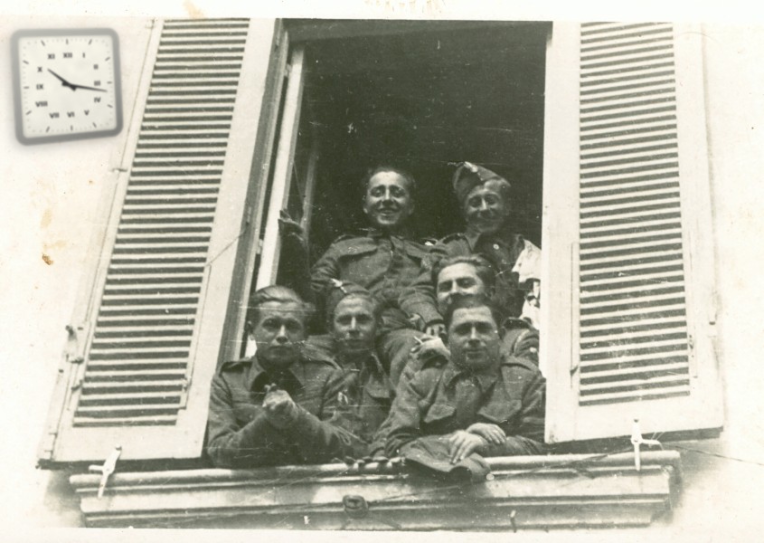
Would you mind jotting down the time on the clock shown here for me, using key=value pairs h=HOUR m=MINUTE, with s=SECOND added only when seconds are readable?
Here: h=10 m=17
